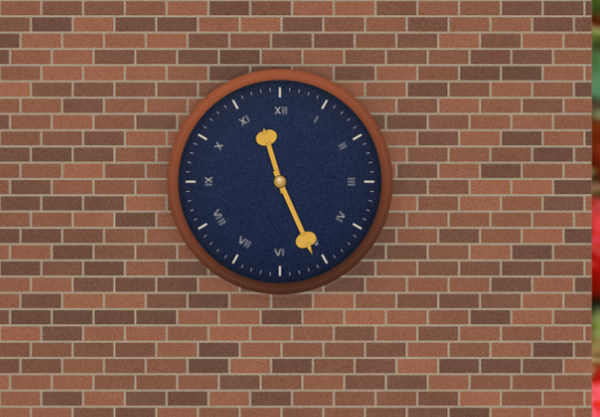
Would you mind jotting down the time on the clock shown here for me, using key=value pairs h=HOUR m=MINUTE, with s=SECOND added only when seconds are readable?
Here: h=11 m=26
